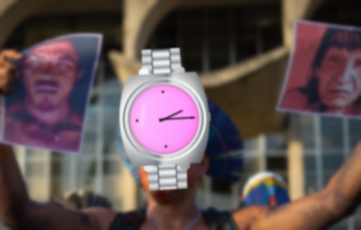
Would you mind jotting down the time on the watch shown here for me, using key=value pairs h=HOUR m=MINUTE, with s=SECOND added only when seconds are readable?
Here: h=2 m=15
